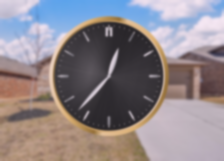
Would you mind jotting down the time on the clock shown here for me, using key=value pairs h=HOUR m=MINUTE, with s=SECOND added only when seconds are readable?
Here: h=12 m=37
